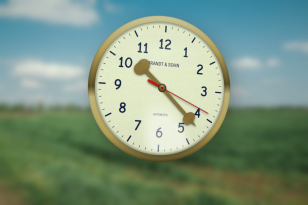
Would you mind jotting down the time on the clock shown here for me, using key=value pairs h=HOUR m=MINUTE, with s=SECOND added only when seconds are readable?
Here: h=10 m=22 s=19
